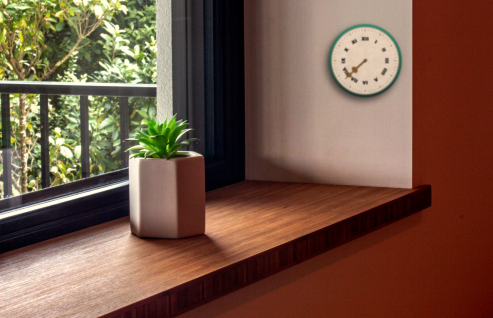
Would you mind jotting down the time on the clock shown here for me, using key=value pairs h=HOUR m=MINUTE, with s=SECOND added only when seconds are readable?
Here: h=7 m=38
